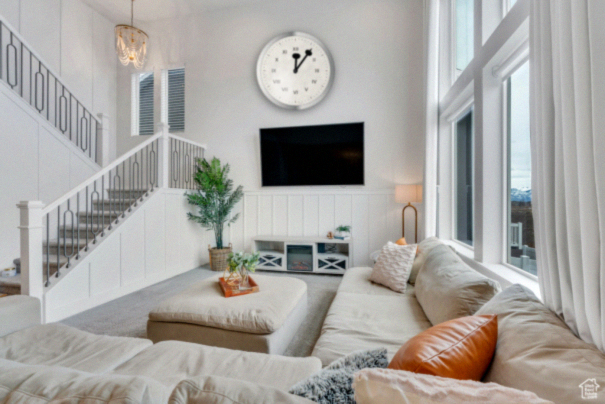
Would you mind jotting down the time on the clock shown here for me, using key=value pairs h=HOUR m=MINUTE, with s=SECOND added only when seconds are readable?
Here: h=12 m=6
